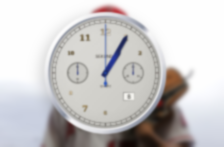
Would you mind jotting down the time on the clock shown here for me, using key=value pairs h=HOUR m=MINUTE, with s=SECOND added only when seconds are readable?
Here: h=1 m=5
